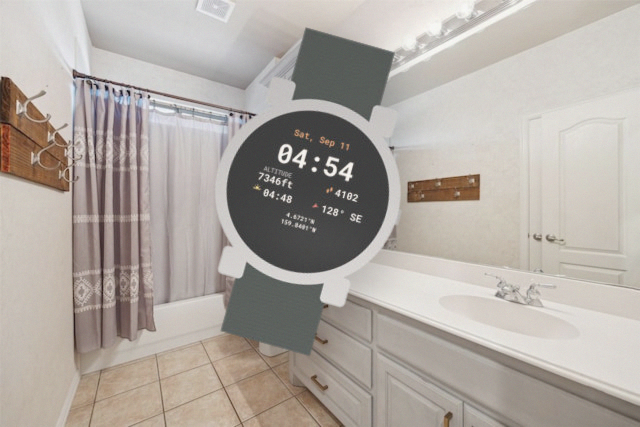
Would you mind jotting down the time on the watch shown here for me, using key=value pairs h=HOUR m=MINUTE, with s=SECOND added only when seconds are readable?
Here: h=4 m=54
